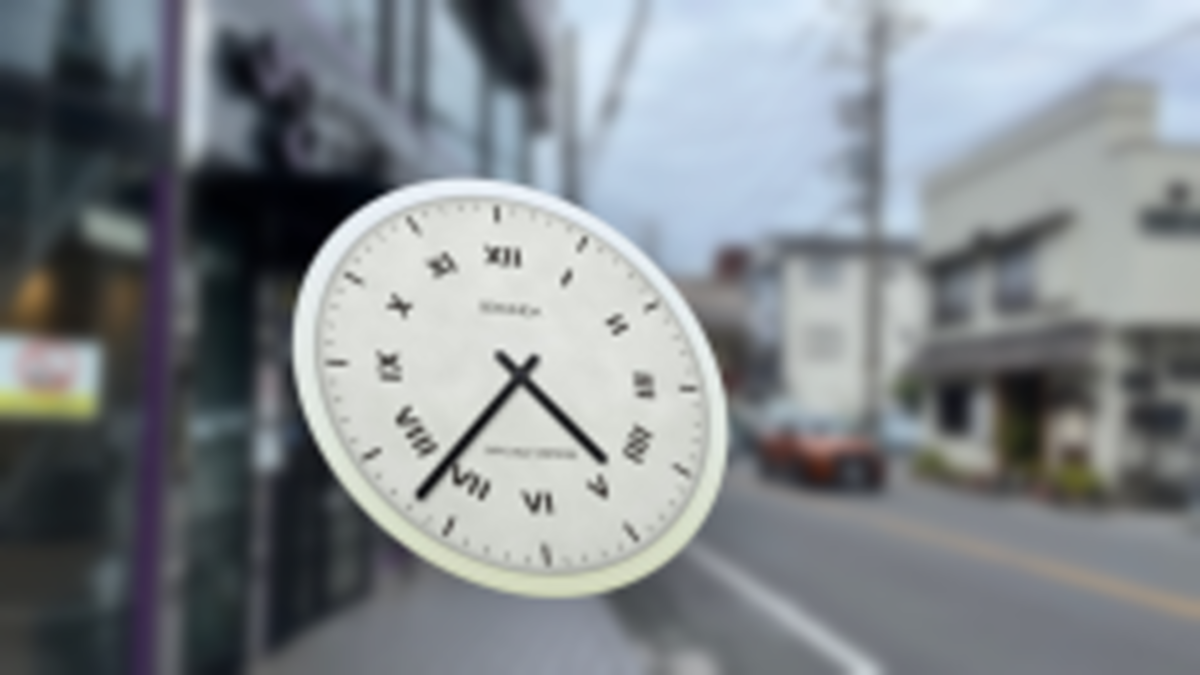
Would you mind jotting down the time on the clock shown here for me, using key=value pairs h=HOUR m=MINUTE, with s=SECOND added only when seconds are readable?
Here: h=4 m=37
